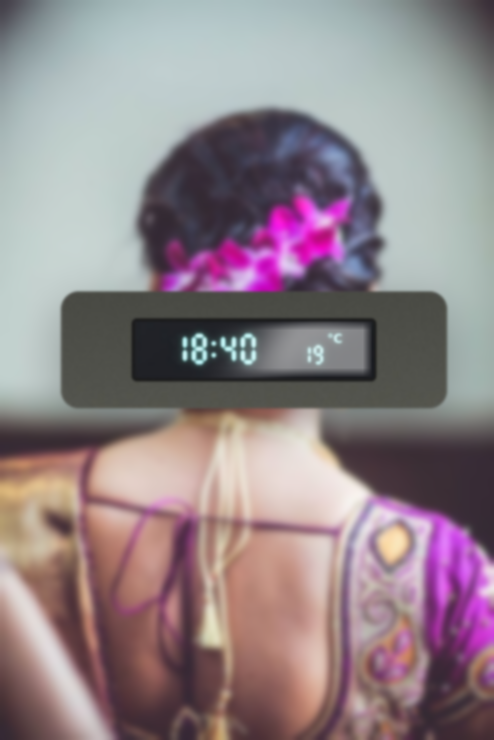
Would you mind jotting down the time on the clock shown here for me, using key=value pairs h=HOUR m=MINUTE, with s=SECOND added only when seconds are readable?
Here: h=18 m=40
